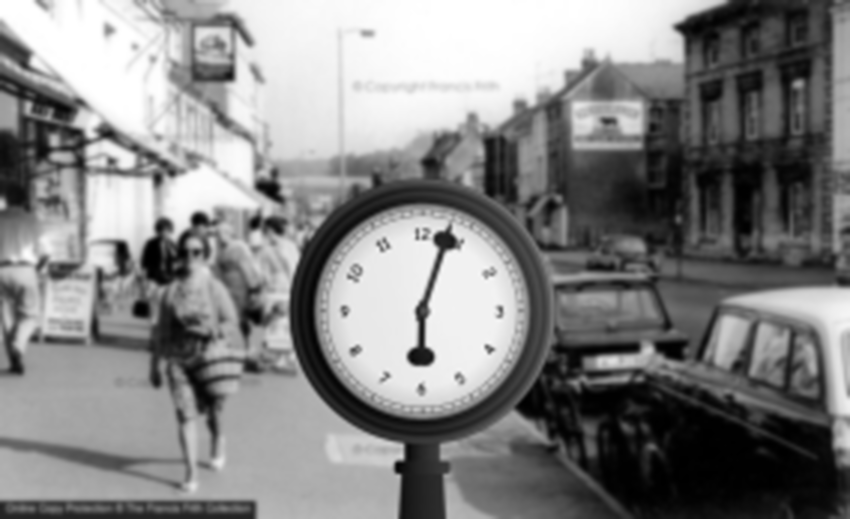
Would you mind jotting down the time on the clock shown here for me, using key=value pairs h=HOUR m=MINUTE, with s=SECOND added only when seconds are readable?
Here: h=6 m=3
